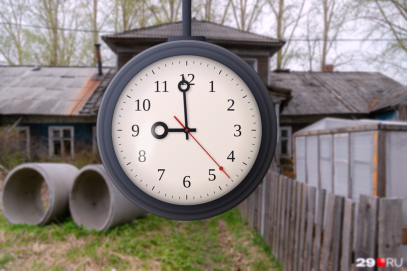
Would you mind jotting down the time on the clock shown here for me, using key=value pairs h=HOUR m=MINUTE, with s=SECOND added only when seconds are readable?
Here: h=8 m=59 s=23
